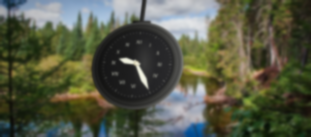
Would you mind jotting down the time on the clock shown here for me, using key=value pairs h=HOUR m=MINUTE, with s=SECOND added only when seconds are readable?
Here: h=9 m=25
